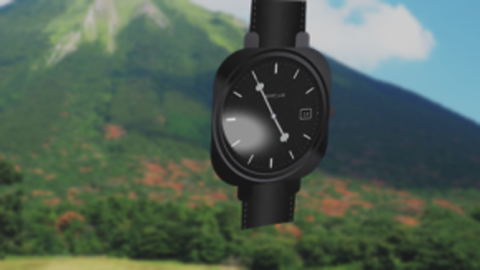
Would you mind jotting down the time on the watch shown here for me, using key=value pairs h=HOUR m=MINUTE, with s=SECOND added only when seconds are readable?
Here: h=4 m=55
